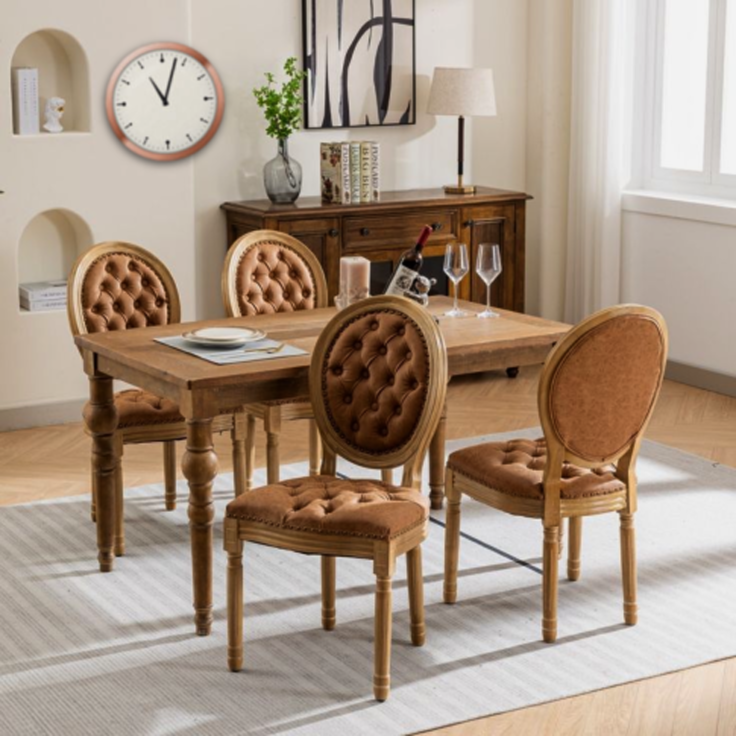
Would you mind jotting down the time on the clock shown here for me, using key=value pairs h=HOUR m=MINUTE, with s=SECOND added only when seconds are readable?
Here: h=11 m=3
